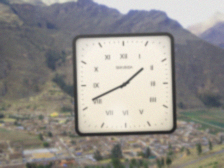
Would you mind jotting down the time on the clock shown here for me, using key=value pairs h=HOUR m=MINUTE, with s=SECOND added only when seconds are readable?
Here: h=1 m=41
